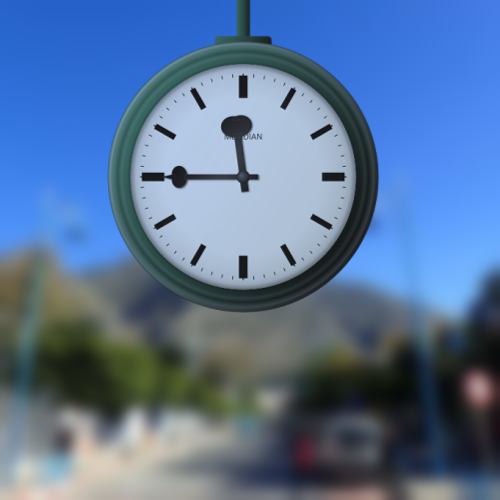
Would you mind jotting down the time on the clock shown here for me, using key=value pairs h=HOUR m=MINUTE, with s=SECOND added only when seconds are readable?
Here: h=11 m=45
